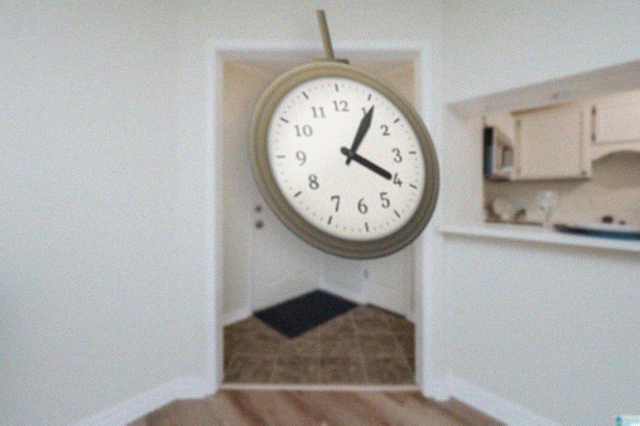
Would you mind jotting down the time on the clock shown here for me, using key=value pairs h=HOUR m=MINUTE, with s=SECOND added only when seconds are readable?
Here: h=4 m=6
